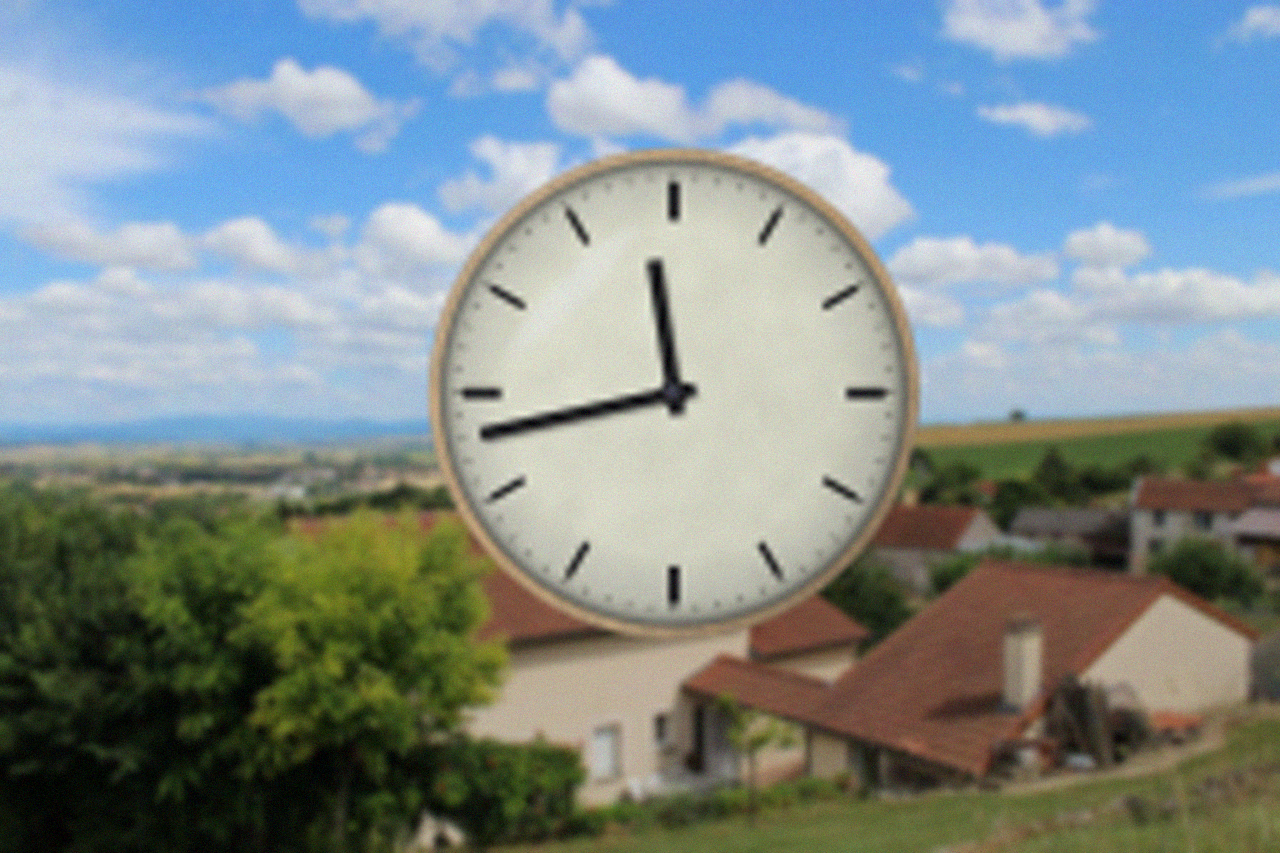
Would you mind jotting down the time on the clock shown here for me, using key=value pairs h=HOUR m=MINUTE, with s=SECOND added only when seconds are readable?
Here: h=11 m=43
